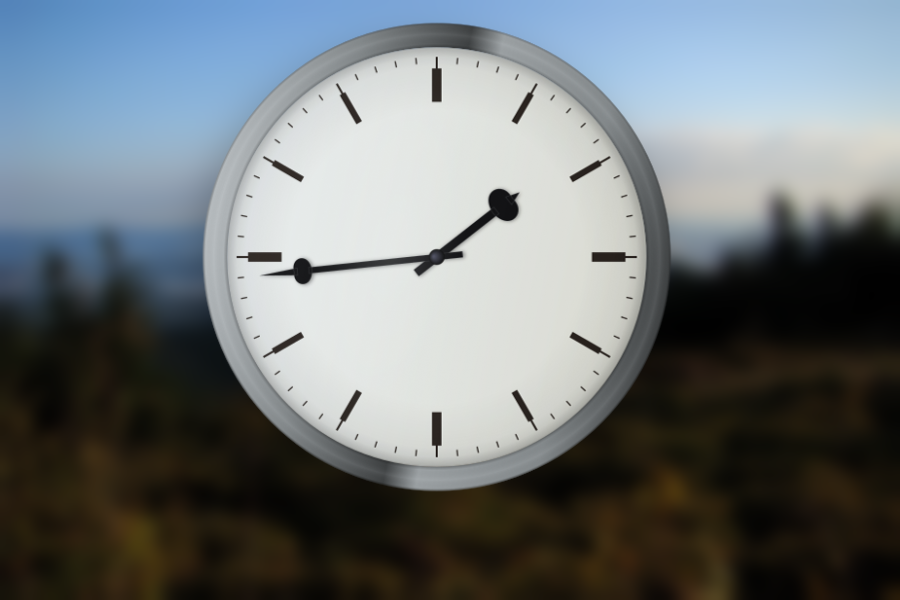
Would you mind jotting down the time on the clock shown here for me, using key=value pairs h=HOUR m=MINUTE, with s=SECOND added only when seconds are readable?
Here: h=1 m=44
